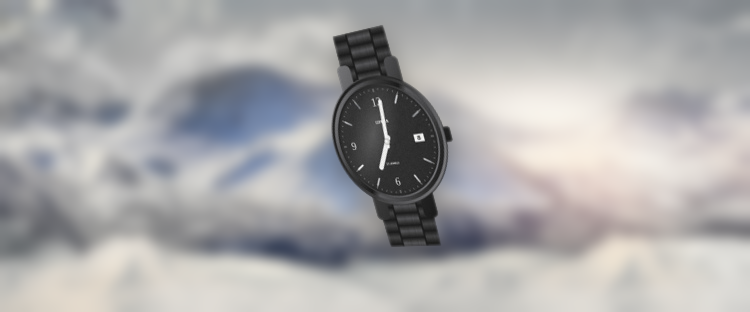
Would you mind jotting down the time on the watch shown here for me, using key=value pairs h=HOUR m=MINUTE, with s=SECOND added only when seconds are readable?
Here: h=7 m=1
